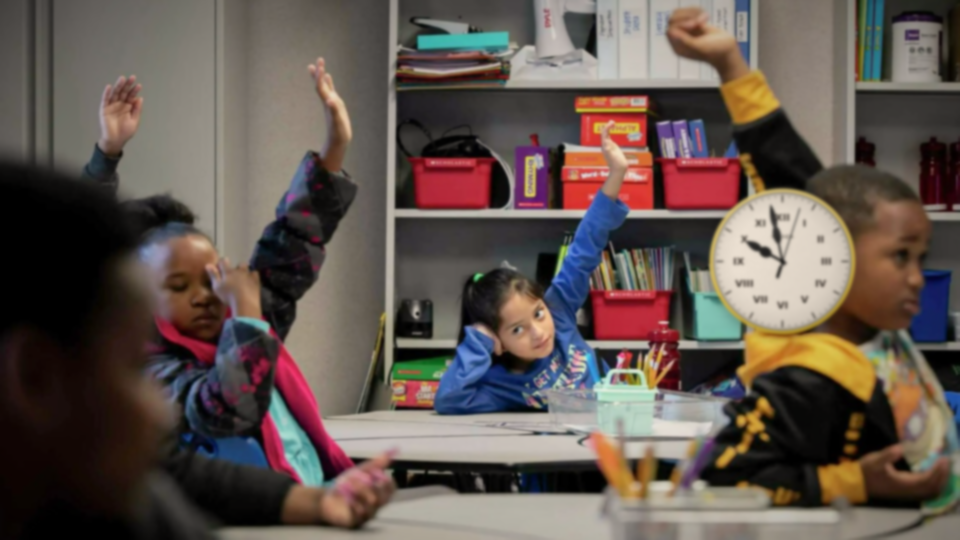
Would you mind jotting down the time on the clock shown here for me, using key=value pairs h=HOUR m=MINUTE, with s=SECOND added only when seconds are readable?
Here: h=9 m=58 s=3
